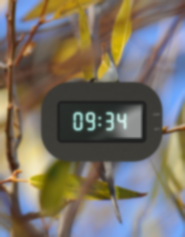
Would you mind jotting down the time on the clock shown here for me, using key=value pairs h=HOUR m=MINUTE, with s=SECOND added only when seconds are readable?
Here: h=9 m=34
